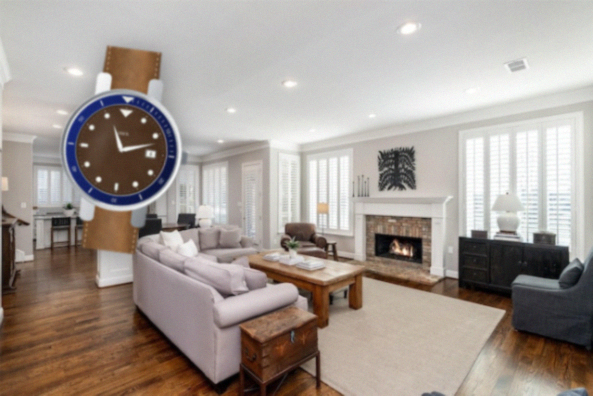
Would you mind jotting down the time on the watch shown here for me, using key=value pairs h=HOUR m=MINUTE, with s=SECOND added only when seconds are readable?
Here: h=11 m=12
